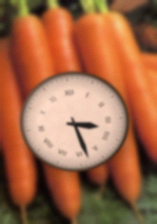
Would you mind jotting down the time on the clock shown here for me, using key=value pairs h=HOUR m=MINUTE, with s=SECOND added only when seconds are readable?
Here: h=3 m=28
